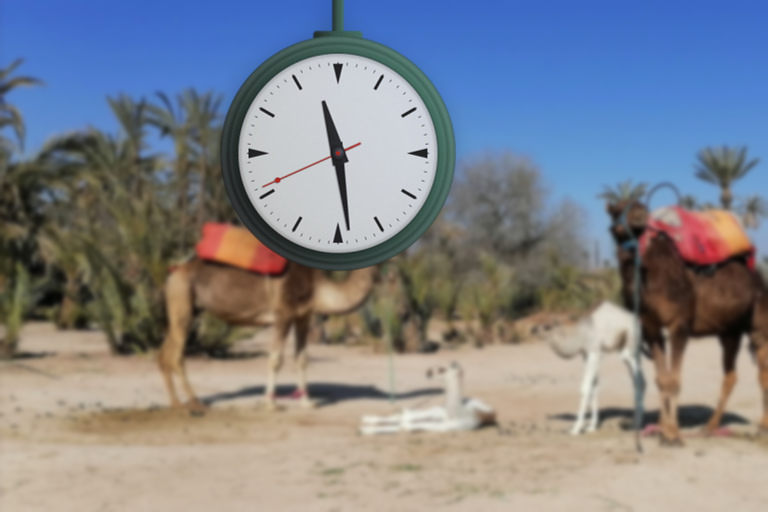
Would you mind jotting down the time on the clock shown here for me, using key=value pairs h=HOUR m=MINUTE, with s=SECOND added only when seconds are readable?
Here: h=11 m=28 s=41
